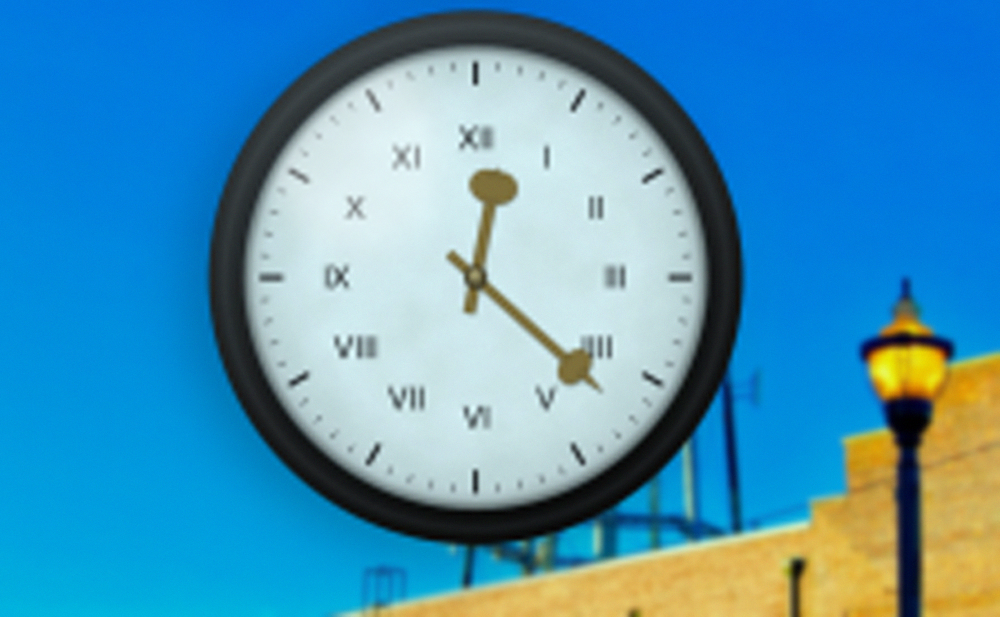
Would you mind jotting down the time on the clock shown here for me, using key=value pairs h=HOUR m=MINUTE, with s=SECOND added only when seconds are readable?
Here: h=12 m=22
